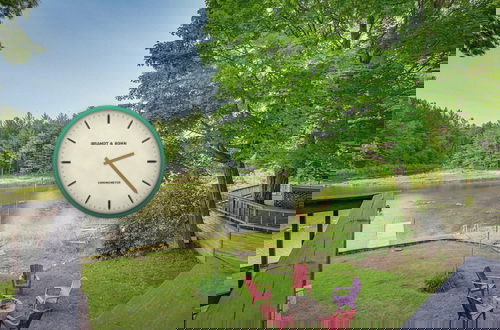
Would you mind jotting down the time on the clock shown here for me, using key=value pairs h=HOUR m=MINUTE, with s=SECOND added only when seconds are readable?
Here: h=2 m=23
